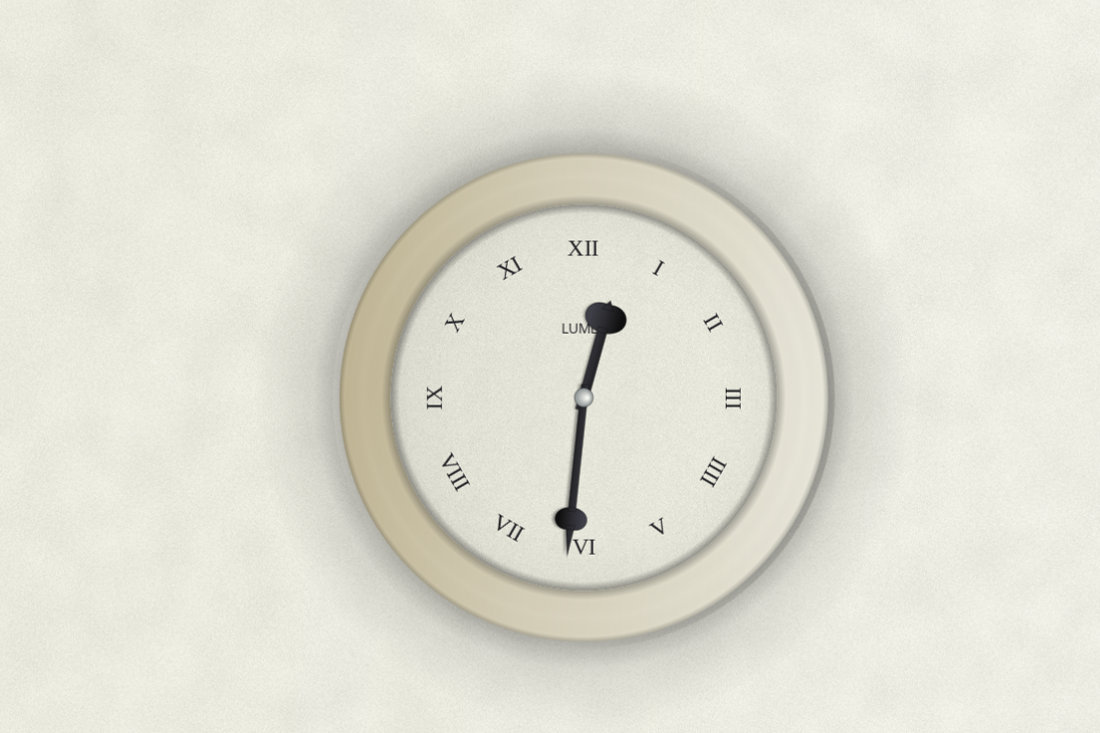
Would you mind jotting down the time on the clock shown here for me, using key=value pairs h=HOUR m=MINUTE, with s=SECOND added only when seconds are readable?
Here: h=12 m=31
